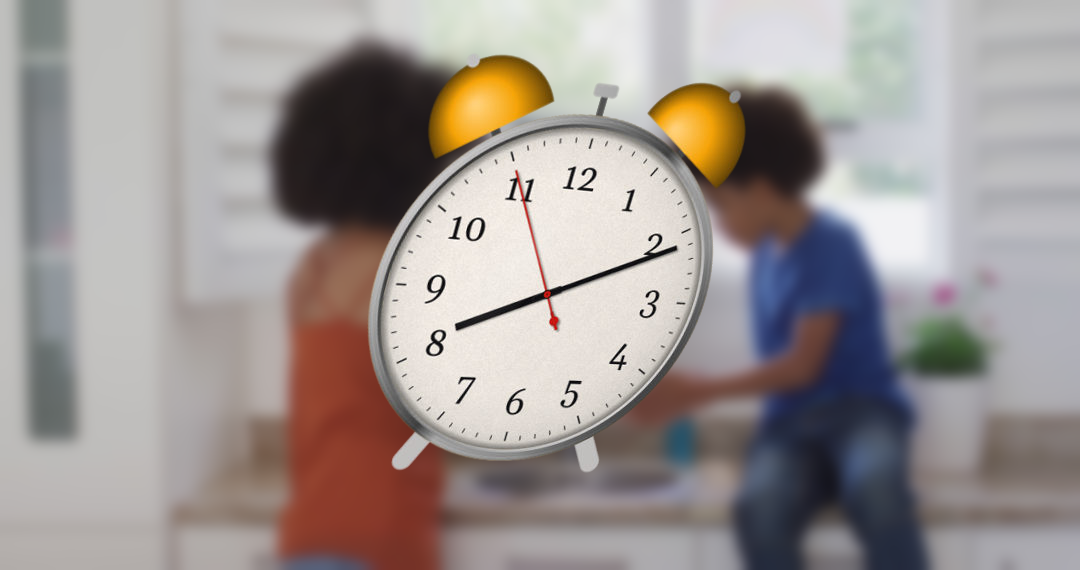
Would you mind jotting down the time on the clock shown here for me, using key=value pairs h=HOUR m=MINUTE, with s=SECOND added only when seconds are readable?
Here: h=8 m=10 s=55
